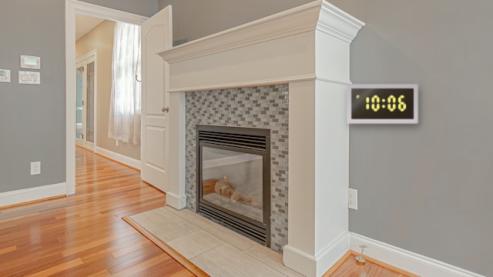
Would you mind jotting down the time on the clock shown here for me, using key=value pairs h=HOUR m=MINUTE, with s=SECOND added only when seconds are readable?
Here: h=10 m=6
